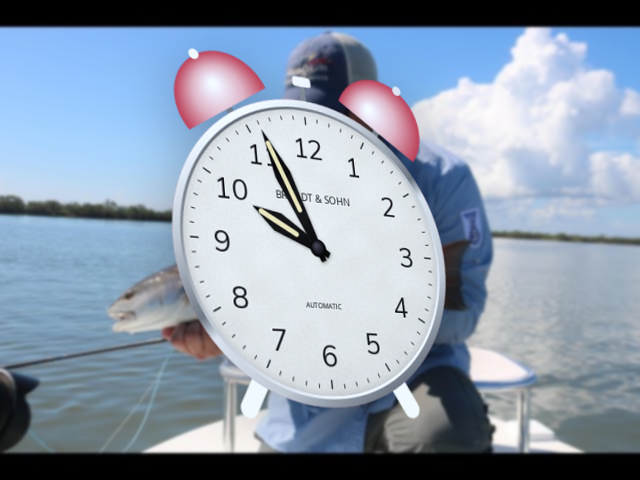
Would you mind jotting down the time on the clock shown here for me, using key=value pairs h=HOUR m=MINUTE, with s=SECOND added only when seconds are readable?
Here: h=9 m=56
